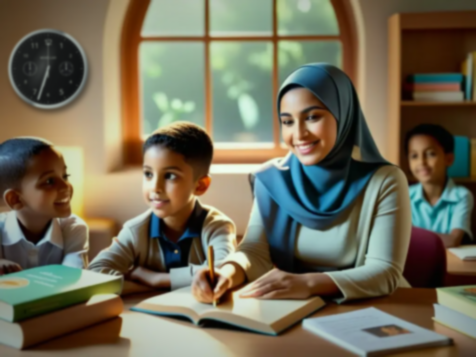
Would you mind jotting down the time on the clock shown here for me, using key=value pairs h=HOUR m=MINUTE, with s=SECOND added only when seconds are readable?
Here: h=6 m=33
